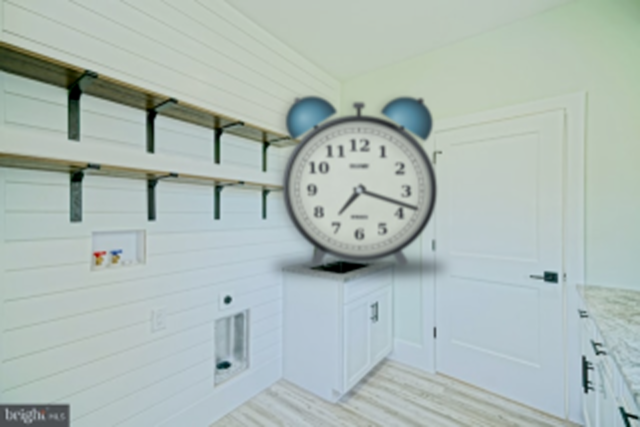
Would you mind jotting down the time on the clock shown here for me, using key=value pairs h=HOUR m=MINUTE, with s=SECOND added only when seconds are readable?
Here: h=7 m=18
